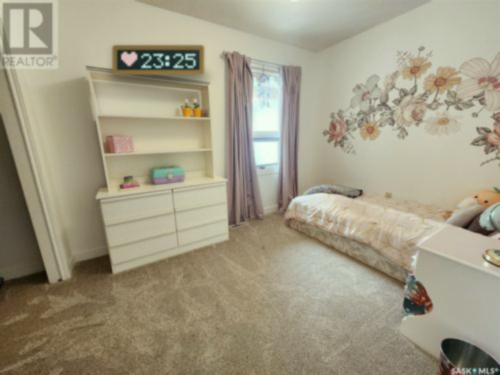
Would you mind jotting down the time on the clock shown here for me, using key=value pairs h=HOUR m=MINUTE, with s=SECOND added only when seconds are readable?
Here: h=23 m=25
